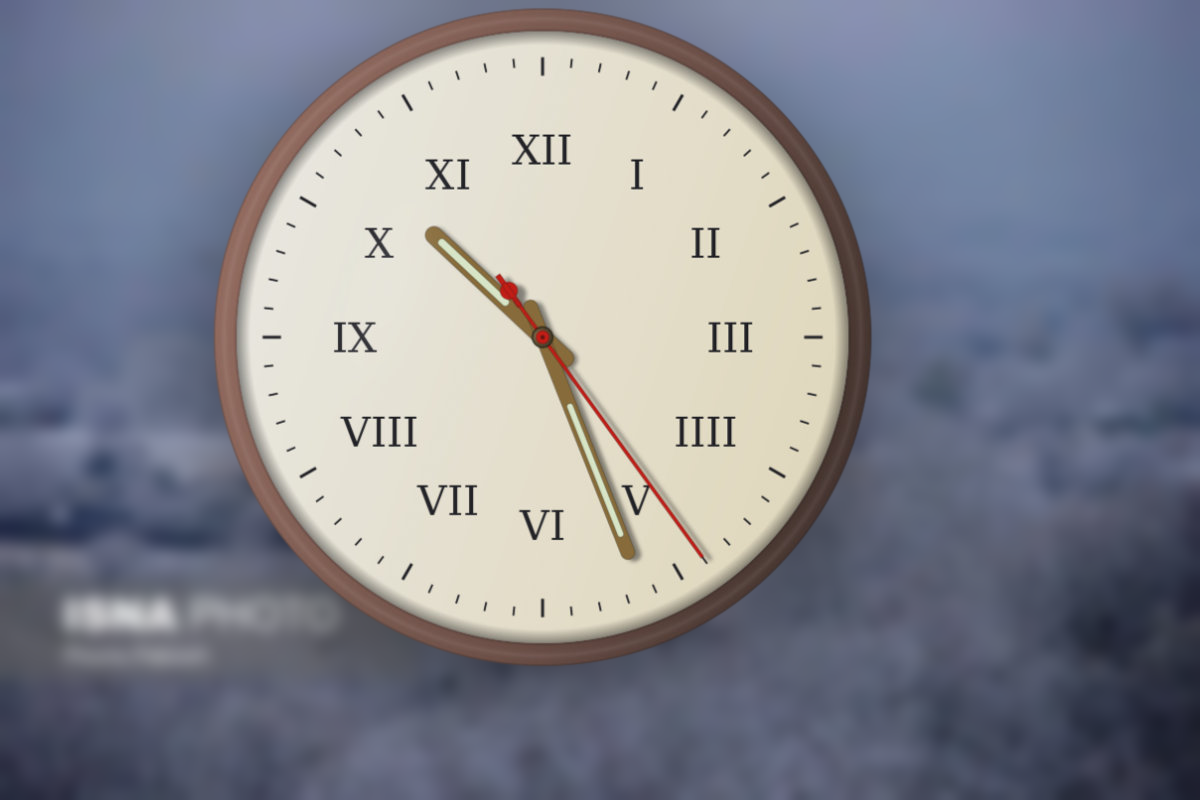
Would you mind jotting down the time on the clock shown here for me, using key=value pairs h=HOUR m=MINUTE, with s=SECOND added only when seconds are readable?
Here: h=10 m=26 s=24
